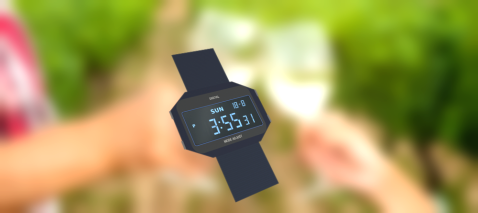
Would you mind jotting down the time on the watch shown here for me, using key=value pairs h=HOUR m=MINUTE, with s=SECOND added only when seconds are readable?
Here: h=3 m=55 s=31
